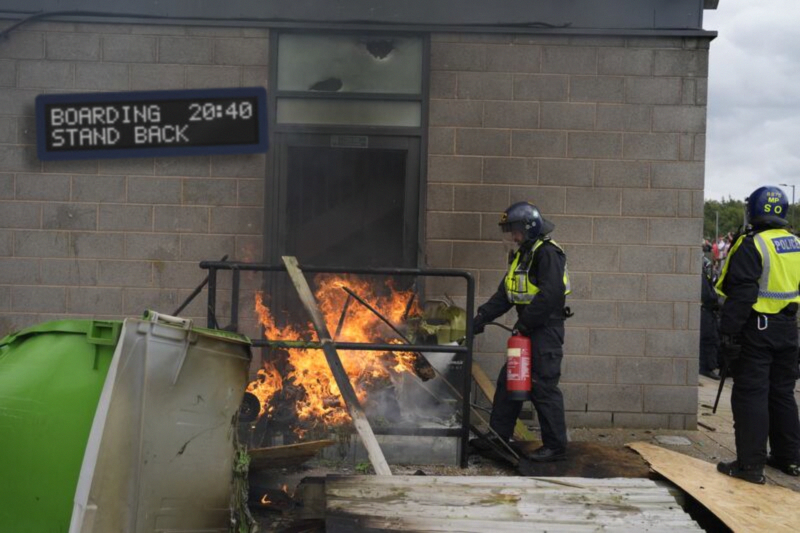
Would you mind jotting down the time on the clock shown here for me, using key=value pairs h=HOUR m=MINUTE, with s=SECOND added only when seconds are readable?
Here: h=20 m=40
